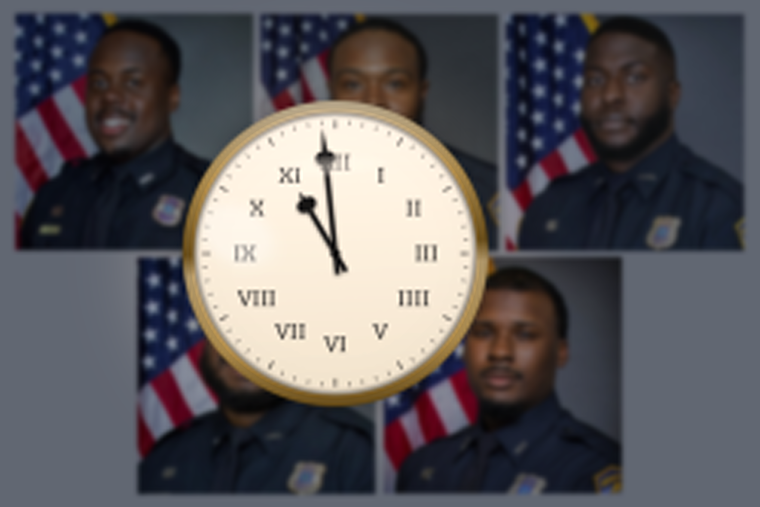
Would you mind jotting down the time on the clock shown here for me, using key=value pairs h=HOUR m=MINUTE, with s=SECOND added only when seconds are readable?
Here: h=10 m=59
